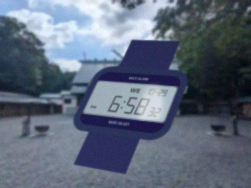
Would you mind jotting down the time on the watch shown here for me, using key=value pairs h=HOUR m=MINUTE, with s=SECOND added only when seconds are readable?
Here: h=6 m=58
